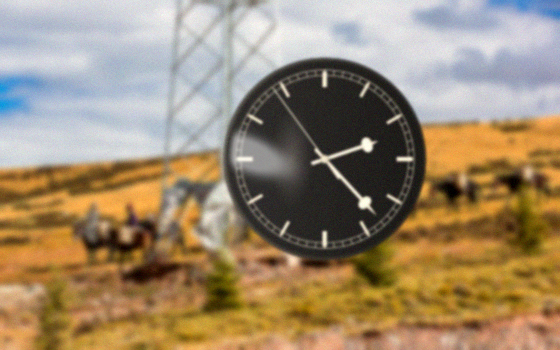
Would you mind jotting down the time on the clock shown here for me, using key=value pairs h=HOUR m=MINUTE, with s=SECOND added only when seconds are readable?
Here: h=2 m=22 s=54
